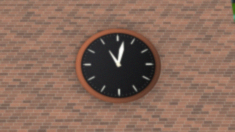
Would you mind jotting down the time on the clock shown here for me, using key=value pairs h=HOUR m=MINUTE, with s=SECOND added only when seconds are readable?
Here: h=11 m=2
